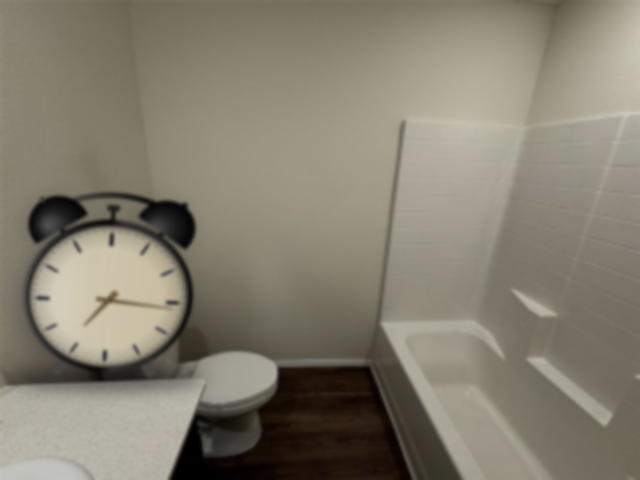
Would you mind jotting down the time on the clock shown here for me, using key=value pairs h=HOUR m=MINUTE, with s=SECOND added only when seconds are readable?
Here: h=7 m=16
